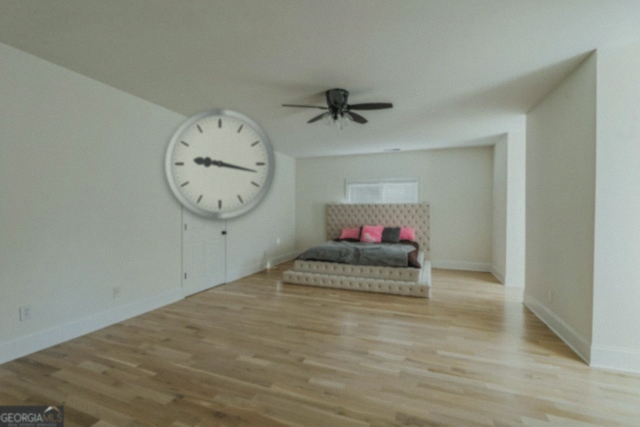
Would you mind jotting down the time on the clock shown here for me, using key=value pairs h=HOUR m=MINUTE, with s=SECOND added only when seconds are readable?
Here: h=9 m=17
